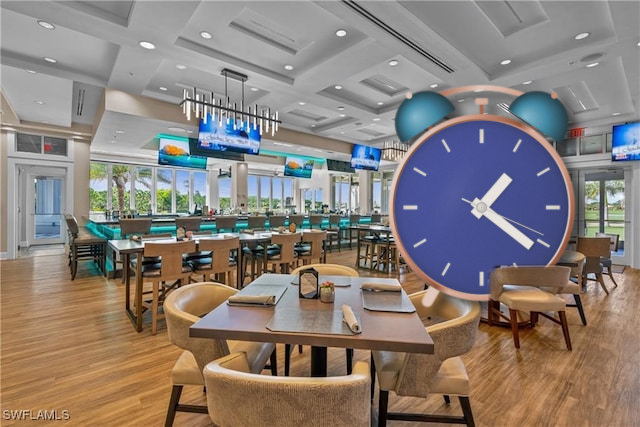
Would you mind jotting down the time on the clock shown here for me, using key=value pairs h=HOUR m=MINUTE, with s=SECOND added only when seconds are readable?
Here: h=1 m=21 s=19
